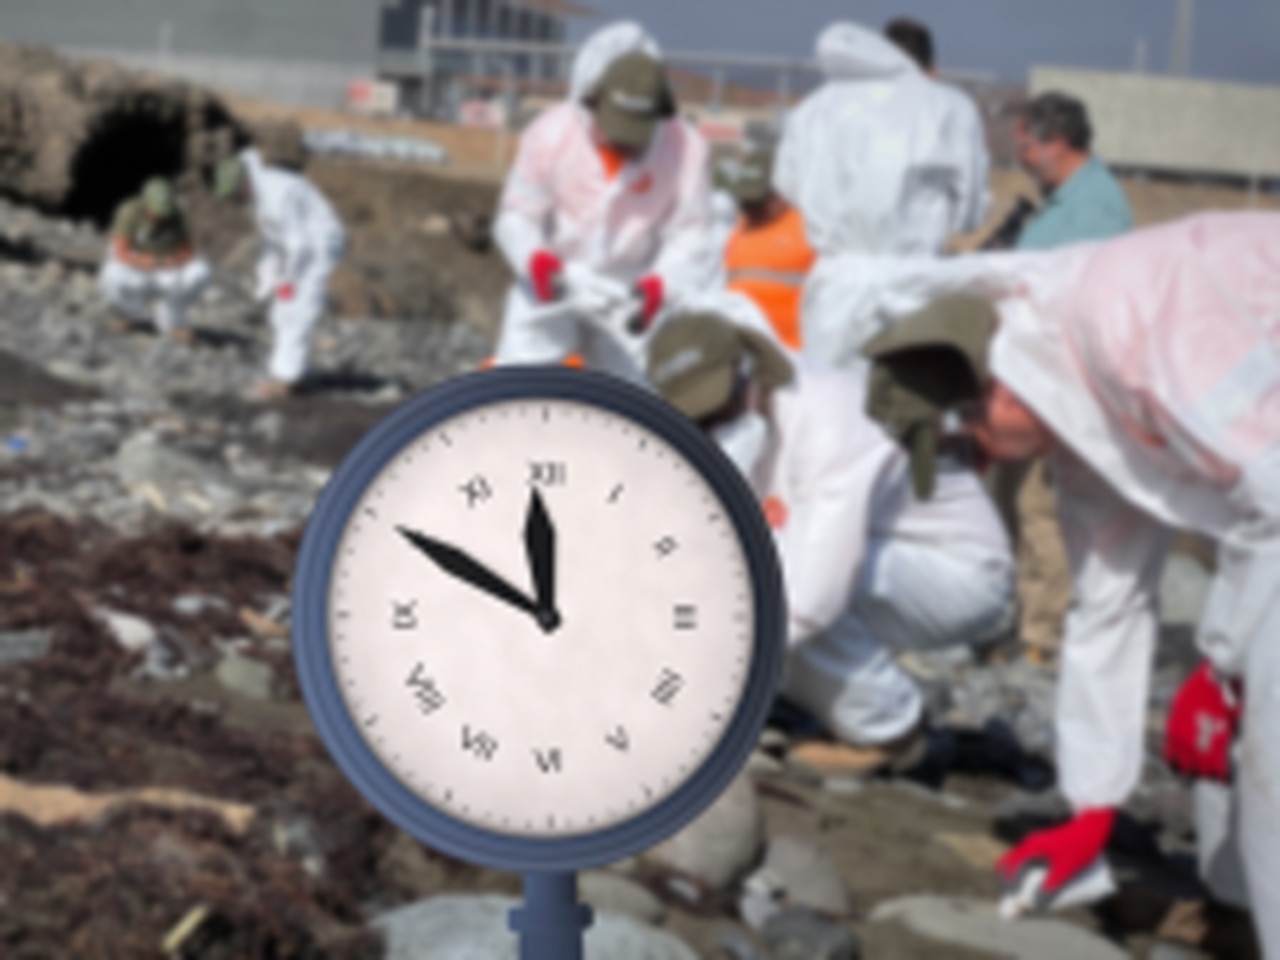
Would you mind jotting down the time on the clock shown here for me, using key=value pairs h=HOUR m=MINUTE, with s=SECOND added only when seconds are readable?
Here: h=11 m=50
